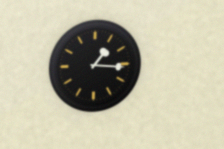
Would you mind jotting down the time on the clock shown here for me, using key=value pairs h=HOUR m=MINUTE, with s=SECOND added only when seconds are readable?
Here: h=1 m=16
